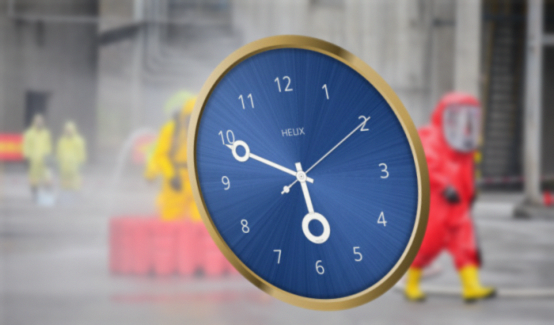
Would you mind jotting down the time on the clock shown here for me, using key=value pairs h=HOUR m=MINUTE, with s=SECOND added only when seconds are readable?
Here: h=5 m=49 s=10
